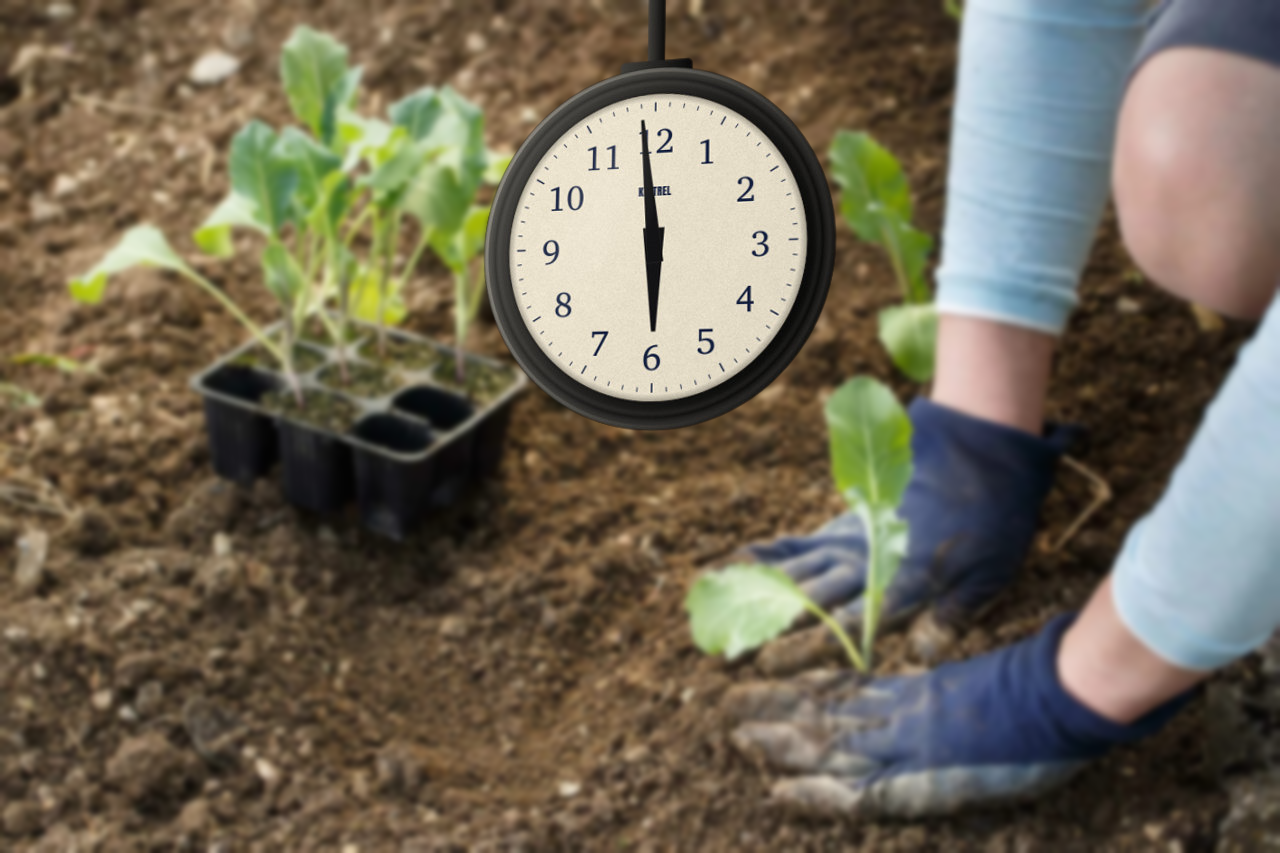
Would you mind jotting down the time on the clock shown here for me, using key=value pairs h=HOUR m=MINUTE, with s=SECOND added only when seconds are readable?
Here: h=5 m=59
